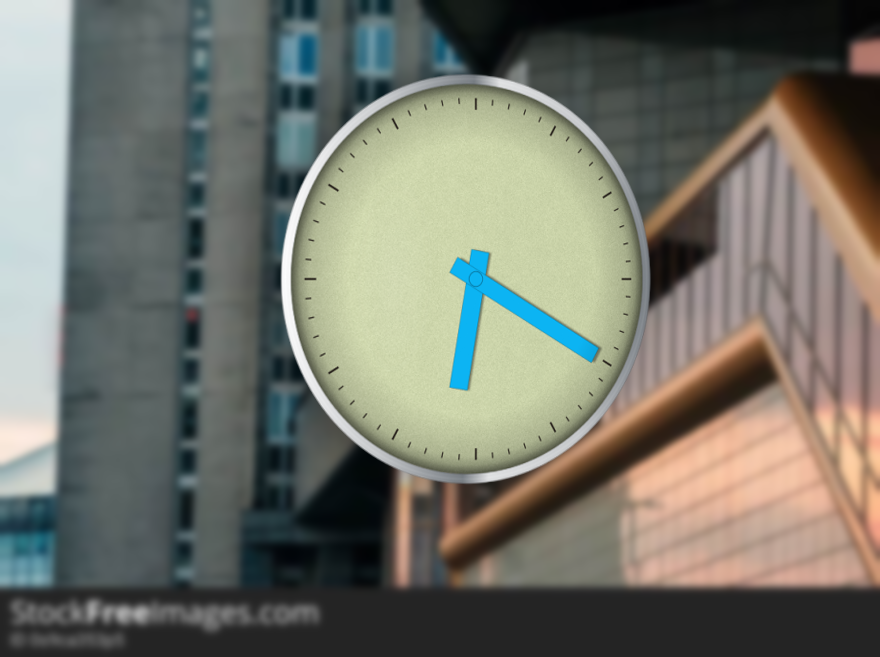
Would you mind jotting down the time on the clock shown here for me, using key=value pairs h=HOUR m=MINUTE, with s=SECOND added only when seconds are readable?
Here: h=6 m=20
